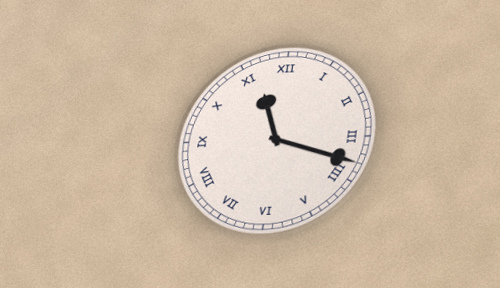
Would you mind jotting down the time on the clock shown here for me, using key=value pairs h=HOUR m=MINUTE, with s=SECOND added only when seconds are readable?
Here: h=11 m=18
